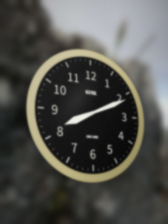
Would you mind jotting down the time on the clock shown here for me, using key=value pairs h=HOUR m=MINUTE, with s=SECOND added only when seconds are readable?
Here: h=8 m=11
